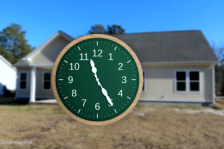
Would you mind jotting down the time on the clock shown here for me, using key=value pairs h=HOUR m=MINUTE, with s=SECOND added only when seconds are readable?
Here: h=11 m=25
